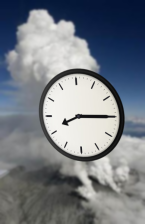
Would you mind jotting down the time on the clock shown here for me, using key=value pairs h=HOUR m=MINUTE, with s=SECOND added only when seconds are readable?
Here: h=8 m=15
